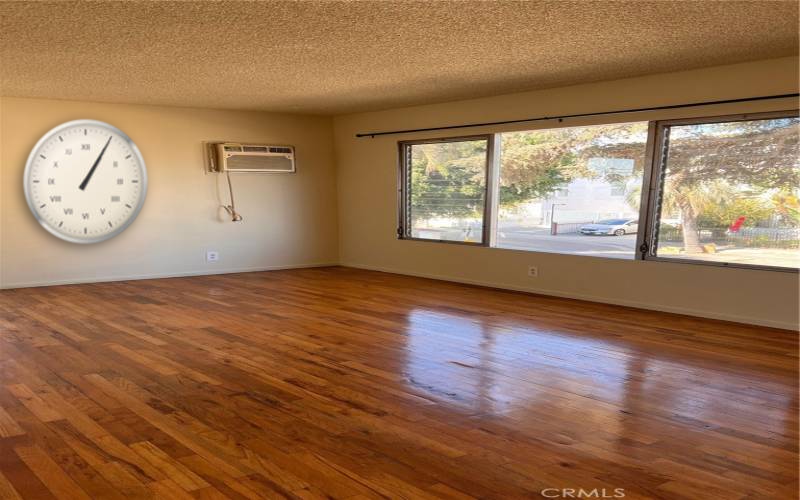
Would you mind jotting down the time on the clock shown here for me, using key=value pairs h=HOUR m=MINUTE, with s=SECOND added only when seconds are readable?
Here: h=1 m=5
